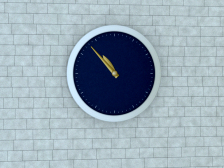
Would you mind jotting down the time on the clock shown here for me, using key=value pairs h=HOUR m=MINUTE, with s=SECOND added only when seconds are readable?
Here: h=10 m=53
